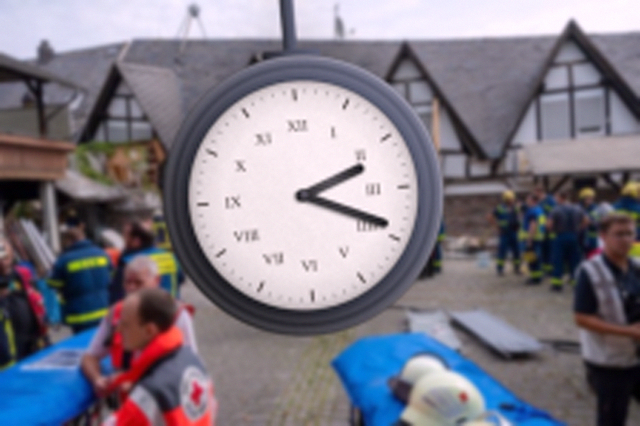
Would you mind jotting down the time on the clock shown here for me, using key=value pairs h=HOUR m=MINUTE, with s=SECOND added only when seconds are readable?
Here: h=2 m=19
